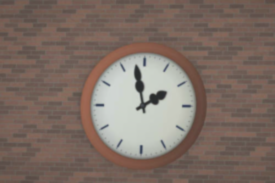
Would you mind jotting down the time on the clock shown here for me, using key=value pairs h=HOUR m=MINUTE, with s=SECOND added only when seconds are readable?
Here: h=1 m=58
